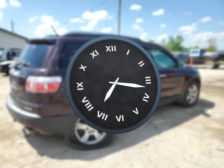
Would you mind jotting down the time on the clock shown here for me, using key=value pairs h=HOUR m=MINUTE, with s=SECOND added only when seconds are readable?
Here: h=7 m=17
